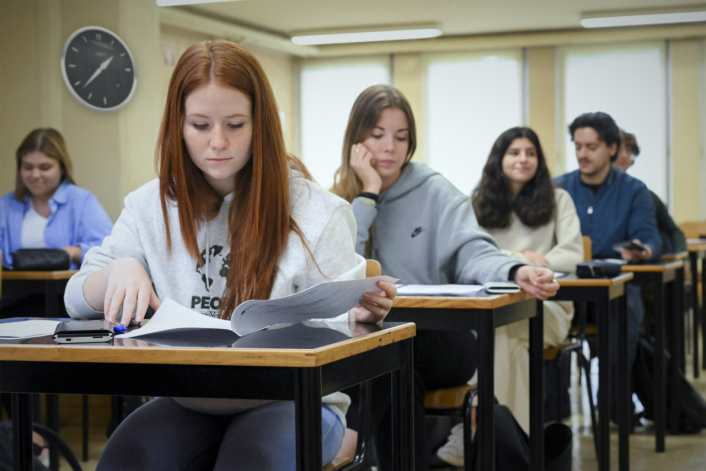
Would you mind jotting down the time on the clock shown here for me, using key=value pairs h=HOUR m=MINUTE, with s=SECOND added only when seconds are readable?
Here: h=1 m=38
